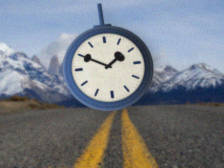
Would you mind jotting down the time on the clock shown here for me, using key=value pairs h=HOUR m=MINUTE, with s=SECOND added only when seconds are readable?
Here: h=1 m=50
